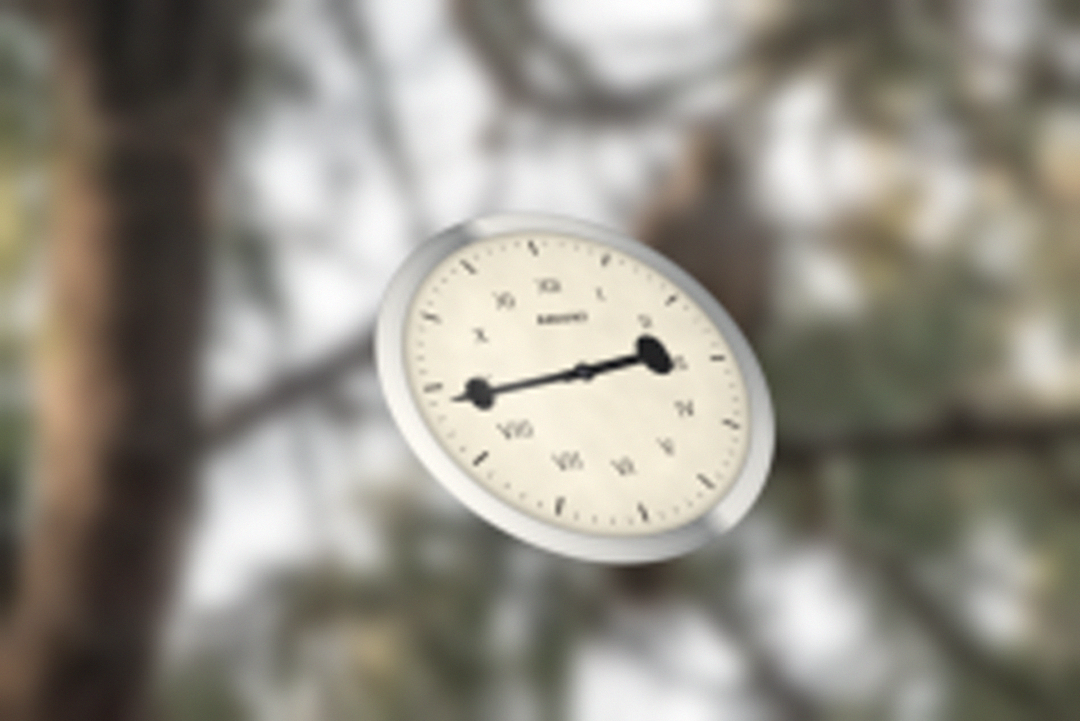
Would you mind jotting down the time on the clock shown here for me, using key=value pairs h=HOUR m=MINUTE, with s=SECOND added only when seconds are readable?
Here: h=2 m=44
